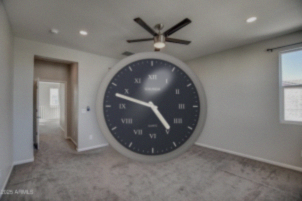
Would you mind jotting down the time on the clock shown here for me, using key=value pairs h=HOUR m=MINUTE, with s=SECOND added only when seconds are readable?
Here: h=4 m=48
